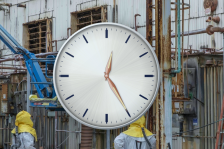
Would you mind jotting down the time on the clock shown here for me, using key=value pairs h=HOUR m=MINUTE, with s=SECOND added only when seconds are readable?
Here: h=12 m=25
